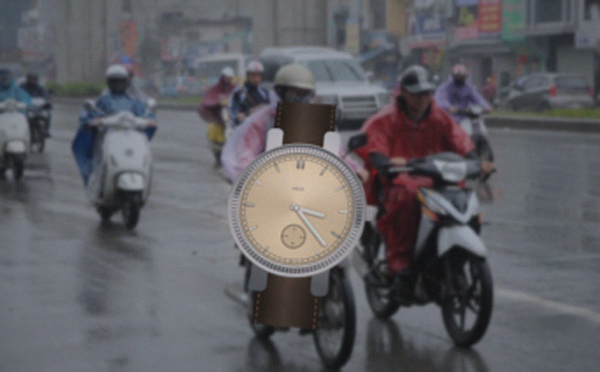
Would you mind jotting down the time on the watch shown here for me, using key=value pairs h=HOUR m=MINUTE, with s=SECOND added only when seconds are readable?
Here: h=3 m=23
